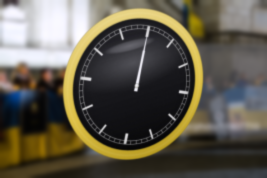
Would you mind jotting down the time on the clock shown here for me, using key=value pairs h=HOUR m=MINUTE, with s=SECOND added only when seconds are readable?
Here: h=12 m=0
